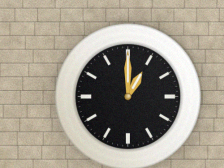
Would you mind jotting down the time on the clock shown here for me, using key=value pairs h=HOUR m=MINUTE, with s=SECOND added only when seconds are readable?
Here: h=1 m=0
